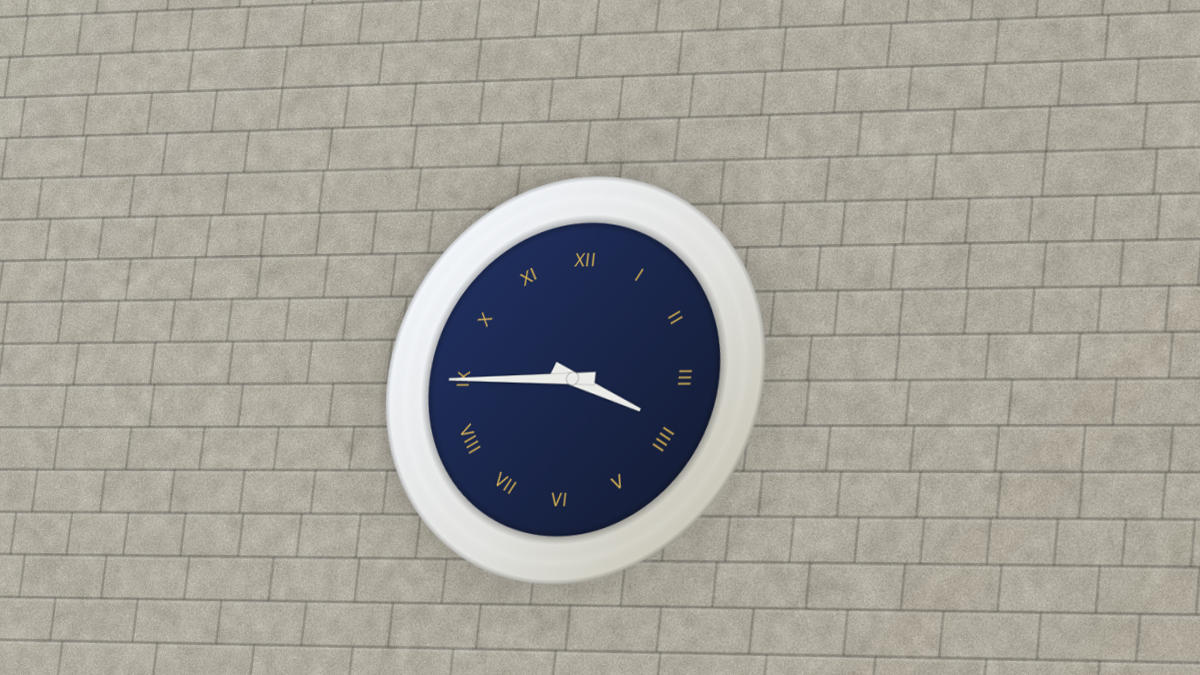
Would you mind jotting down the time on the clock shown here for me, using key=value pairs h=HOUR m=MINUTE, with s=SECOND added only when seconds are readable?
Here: h=3 m=45
